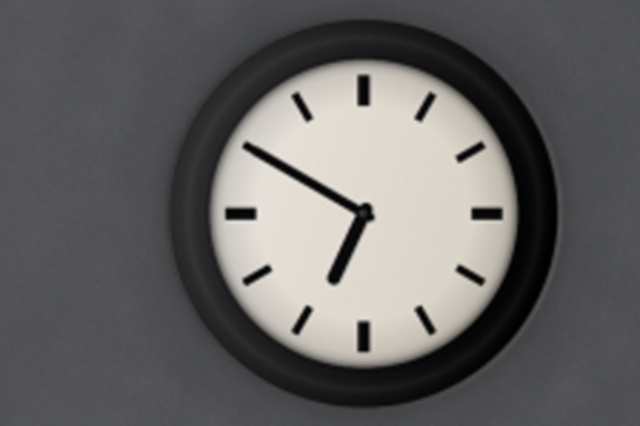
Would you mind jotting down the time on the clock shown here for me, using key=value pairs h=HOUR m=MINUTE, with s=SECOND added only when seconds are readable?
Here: h=6 m=50
